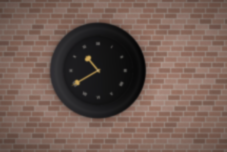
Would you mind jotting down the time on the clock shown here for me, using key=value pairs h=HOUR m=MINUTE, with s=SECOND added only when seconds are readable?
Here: h=10 m=40
